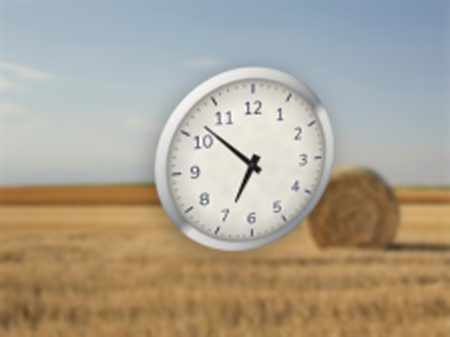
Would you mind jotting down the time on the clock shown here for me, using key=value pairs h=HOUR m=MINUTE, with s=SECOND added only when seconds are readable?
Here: h=6 m=52
